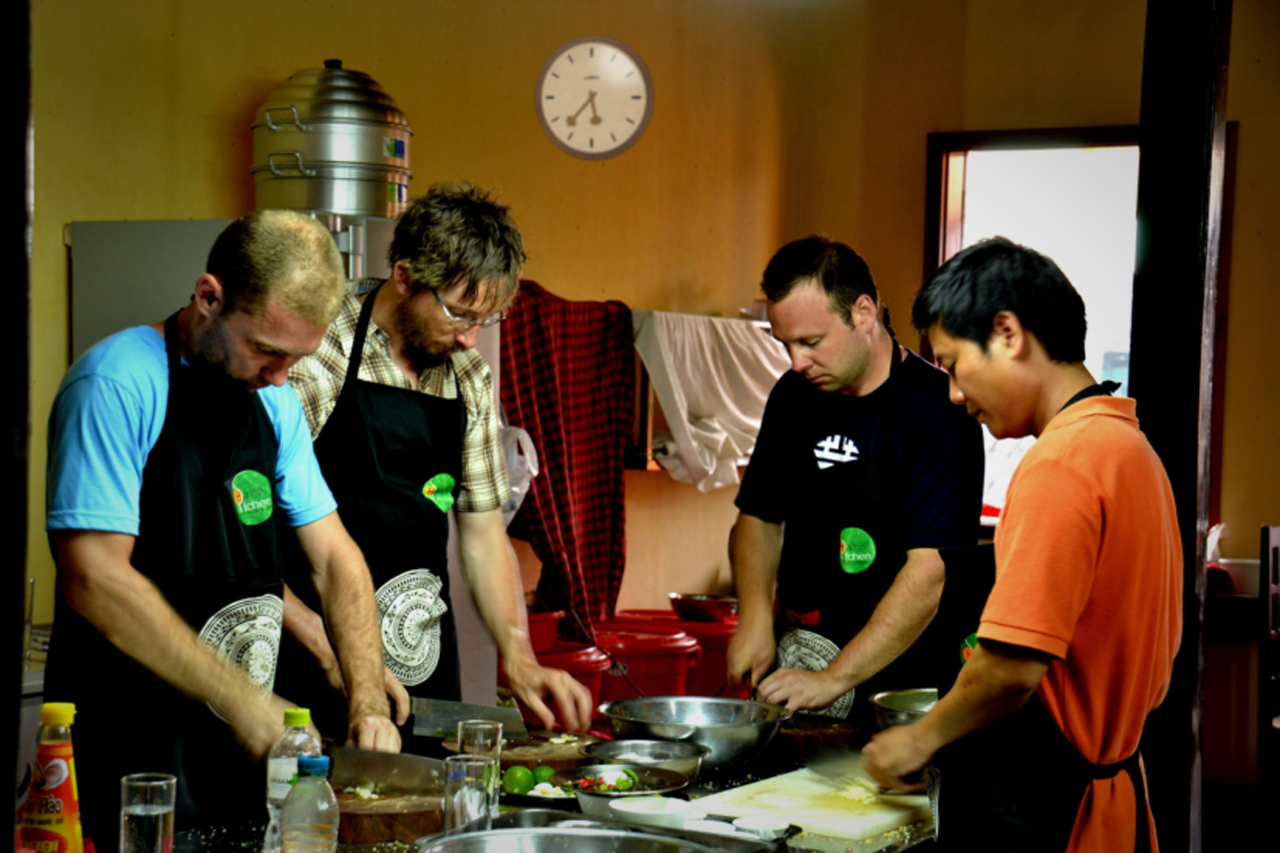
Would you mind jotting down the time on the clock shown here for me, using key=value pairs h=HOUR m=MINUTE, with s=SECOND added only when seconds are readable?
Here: h=5 m=37
